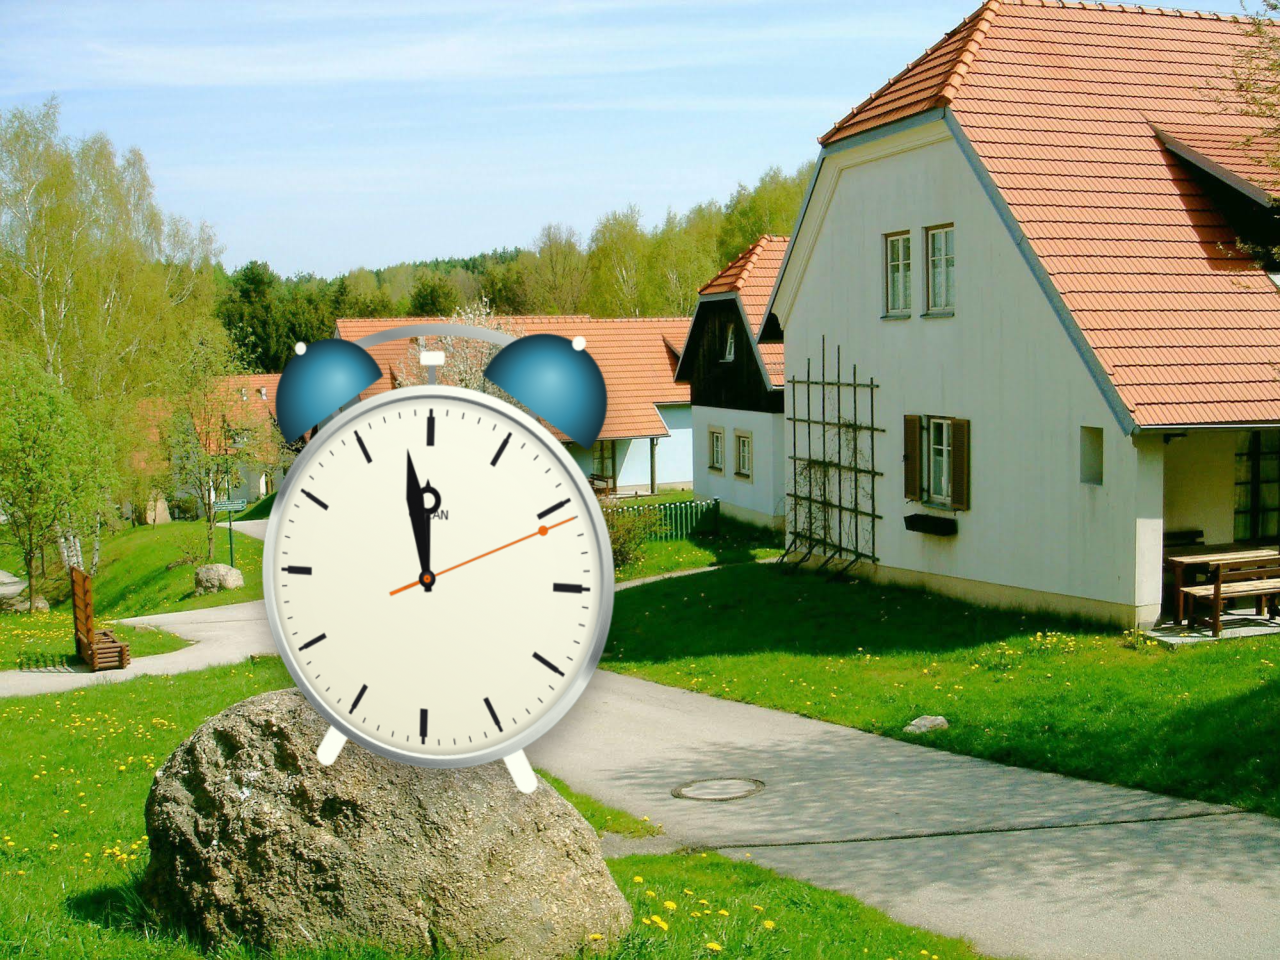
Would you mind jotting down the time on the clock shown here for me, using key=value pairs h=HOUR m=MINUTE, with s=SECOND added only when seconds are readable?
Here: h=11 m=58 s=11
